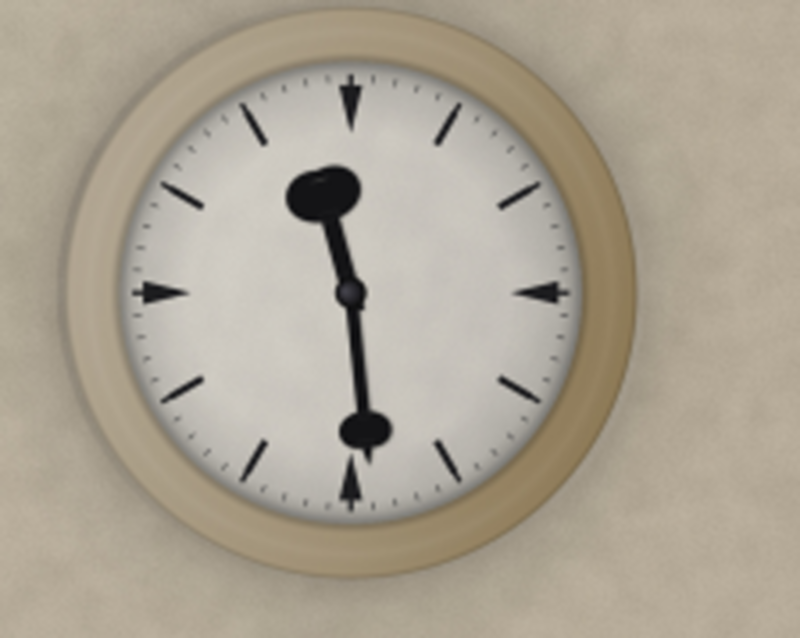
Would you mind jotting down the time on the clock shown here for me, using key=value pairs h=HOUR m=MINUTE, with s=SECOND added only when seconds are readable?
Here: h=11 m=29
